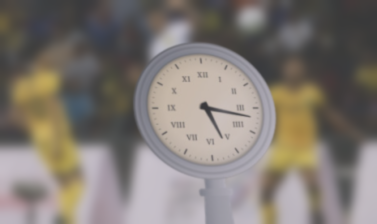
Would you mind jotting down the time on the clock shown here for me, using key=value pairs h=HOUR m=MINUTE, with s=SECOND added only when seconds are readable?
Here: h=5 m=17
